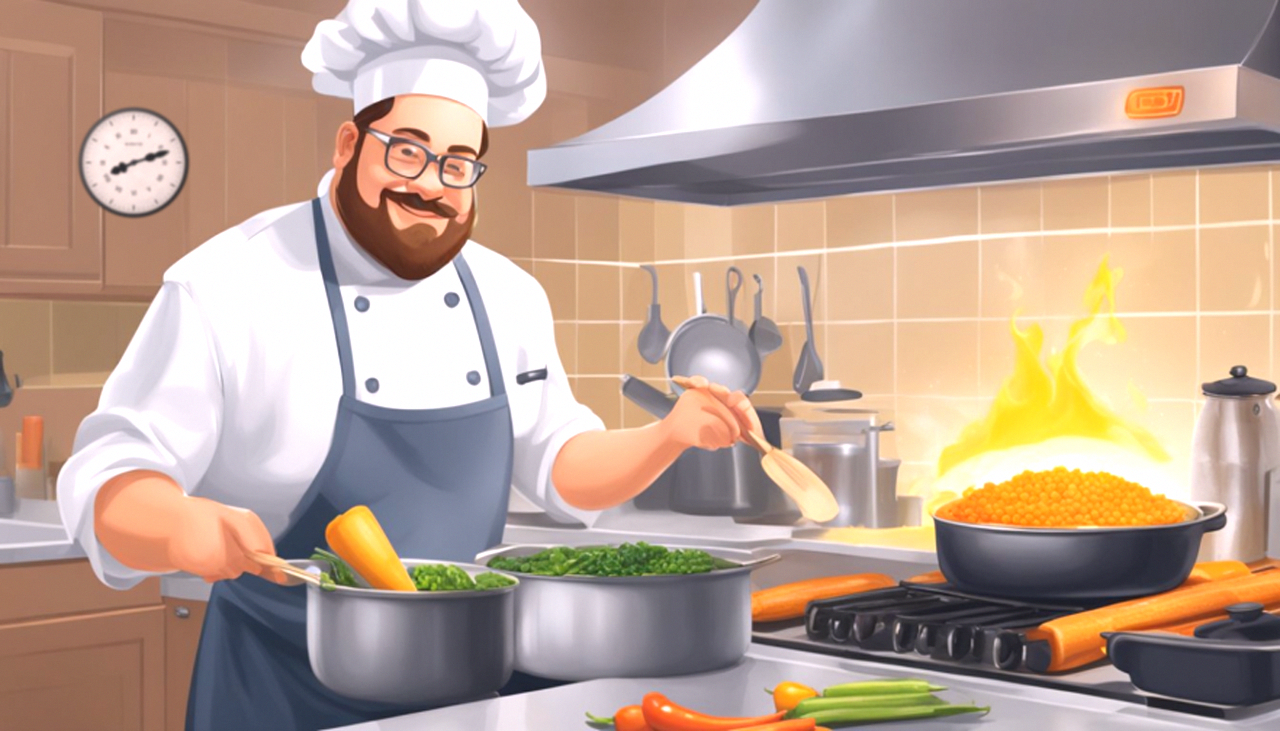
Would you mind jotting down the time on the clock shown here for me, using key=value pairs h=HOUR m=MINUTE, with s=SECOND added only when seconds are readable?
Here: h=8 m=12
